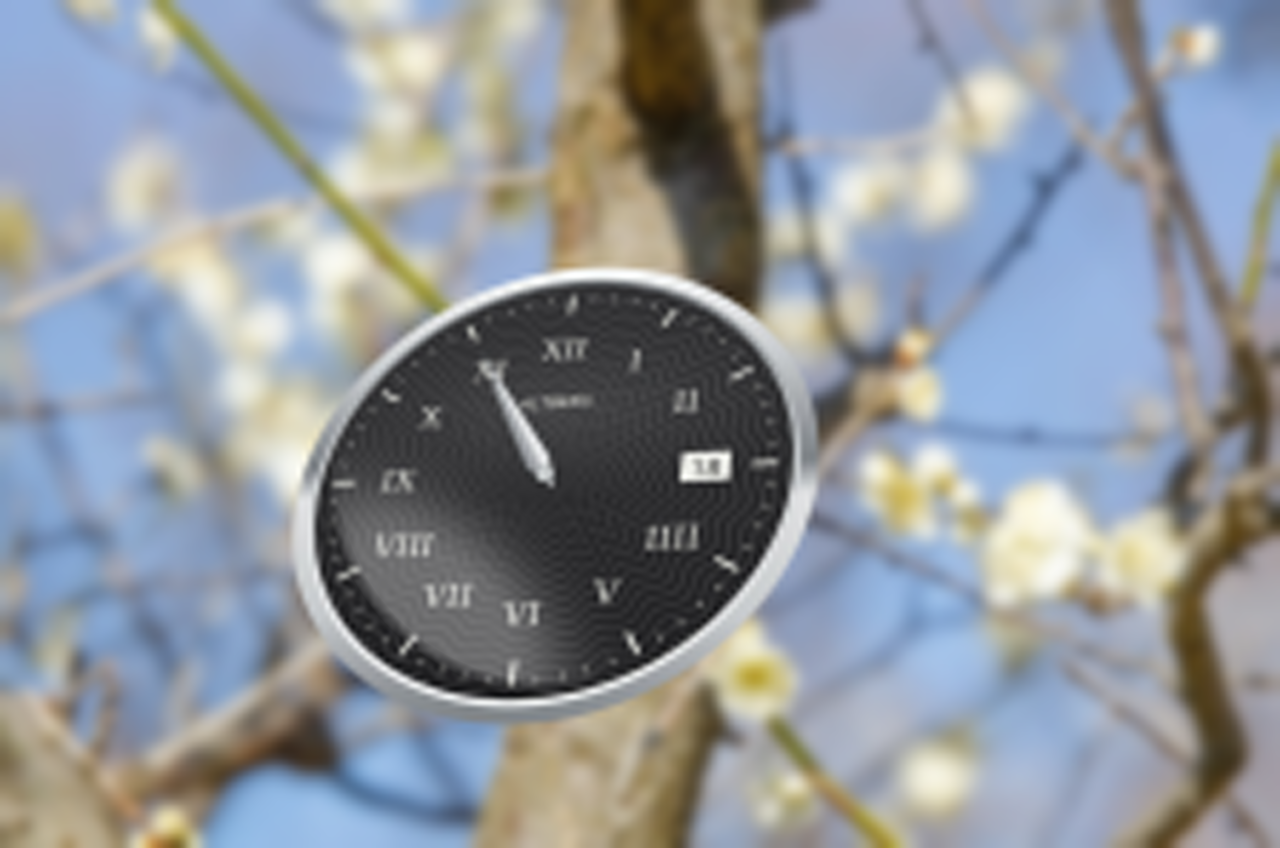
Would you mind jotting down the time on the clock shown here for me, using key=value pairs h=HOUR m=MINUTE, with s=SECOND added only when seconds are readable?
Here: h=10 m=55
